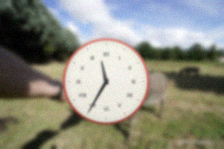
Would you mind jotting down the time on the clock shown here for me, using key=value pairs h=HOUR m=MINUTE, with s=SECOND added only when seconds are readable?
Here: h=11 m=35
